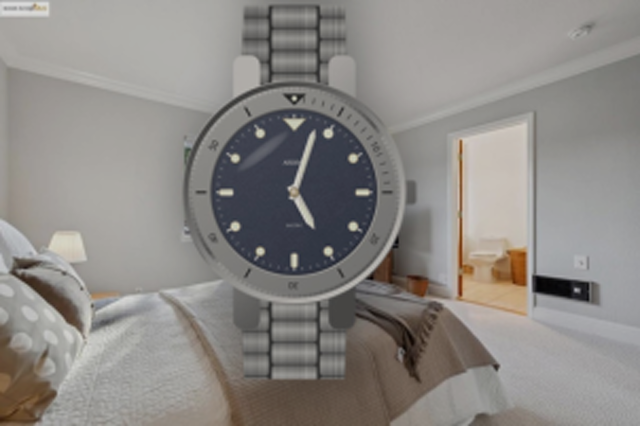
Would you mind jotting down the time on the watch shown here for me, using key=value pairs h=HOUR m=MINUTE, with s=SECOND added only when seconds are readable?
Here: h=5 m=3
